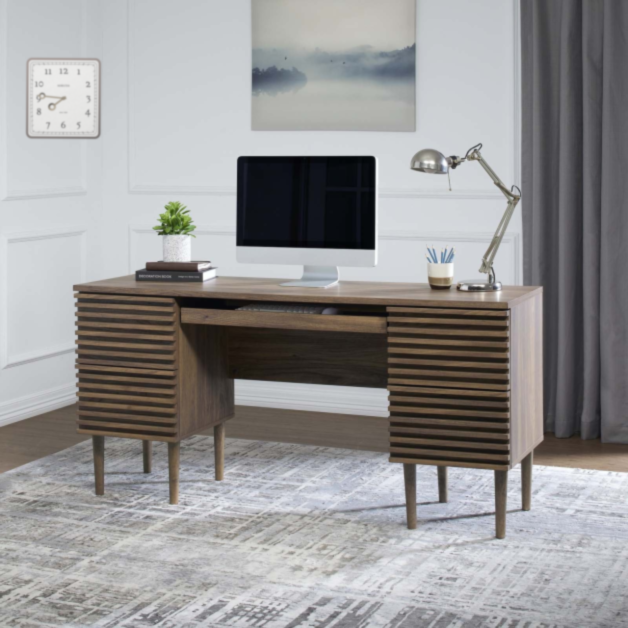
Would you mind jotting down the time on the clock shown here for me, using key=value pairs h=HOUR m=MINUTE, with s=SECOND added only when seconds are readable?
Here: h=7 m=46
